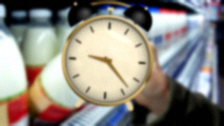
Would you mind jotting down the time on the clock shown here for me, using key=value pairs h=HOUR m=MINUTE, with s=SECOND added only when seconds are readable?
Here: h=9 m=23
